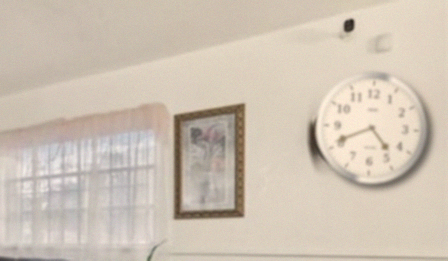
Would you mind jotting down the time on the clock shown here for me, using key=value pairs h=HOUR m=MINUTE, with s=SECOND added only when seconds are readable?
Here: h=4 m=41
